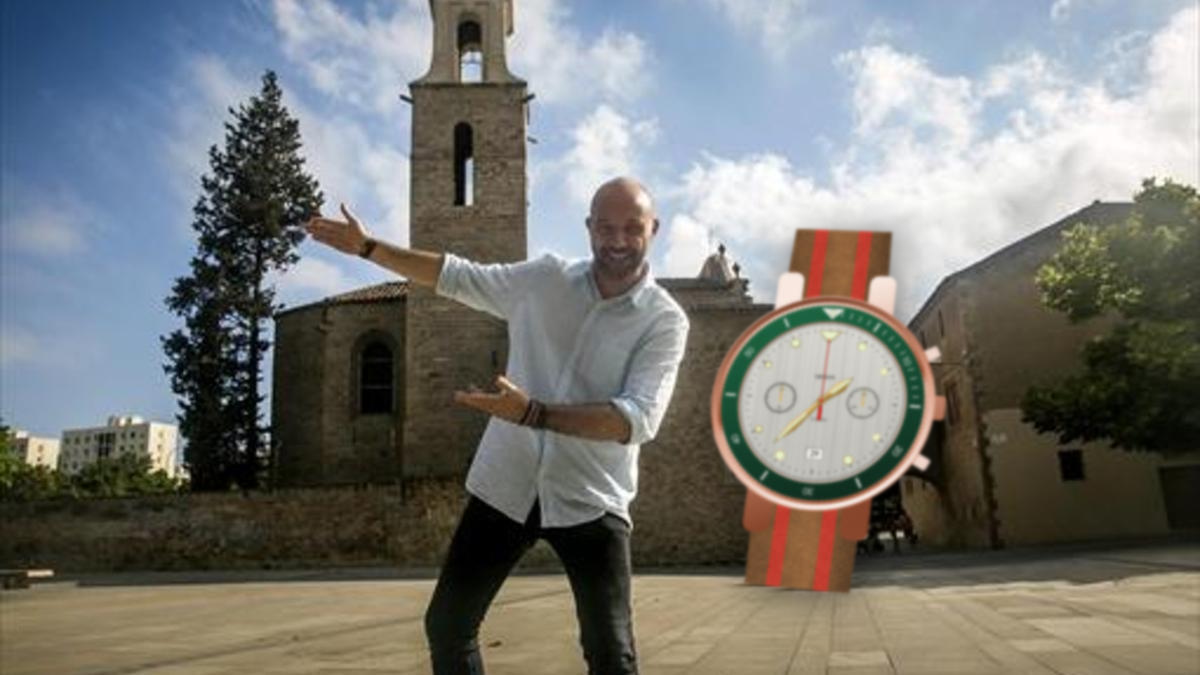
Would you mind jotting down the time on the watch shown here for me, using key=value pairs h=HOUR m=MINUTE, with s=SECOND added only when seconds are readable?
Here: h=1 m=37
